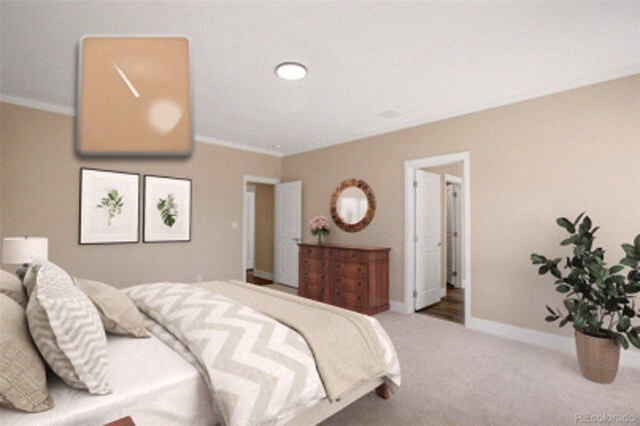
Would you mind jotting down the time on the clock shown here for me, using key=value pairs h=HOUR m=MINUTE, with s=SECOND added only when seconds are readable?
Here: h=10 m=54
